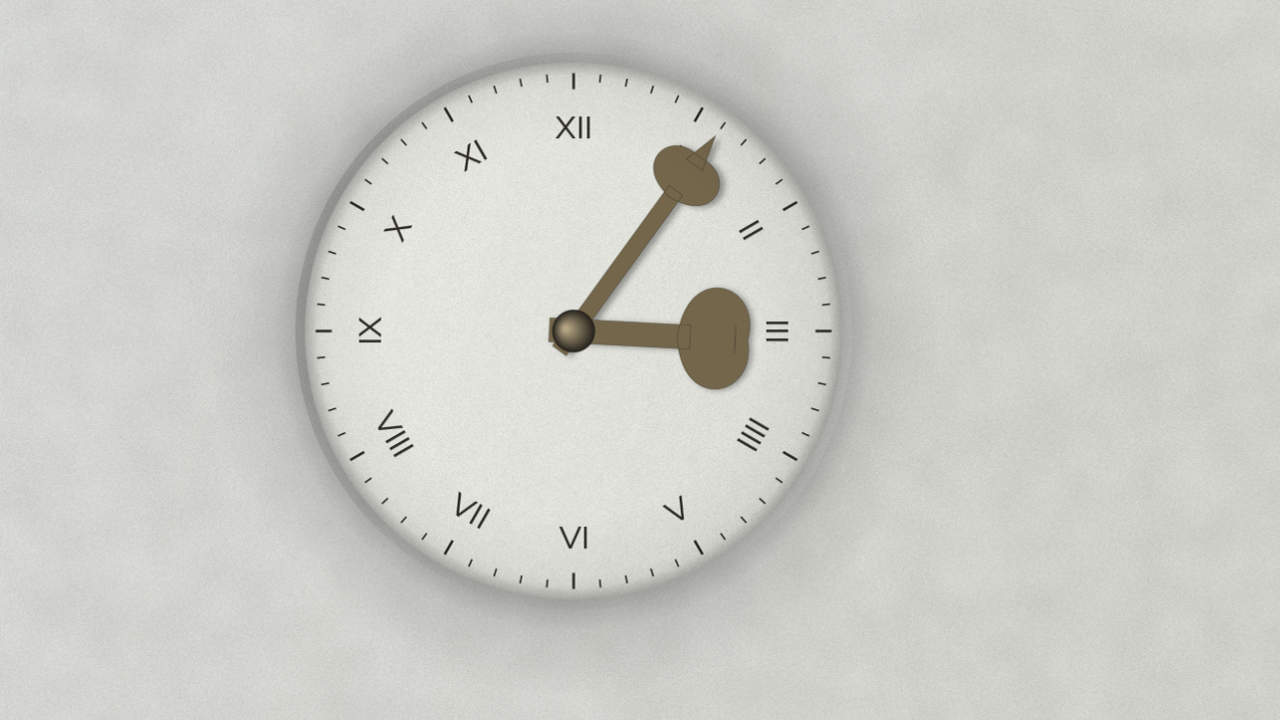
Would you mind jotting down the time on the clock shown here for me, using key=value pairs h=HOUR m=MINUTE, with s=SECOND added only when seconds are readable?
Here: h=3 m=6
